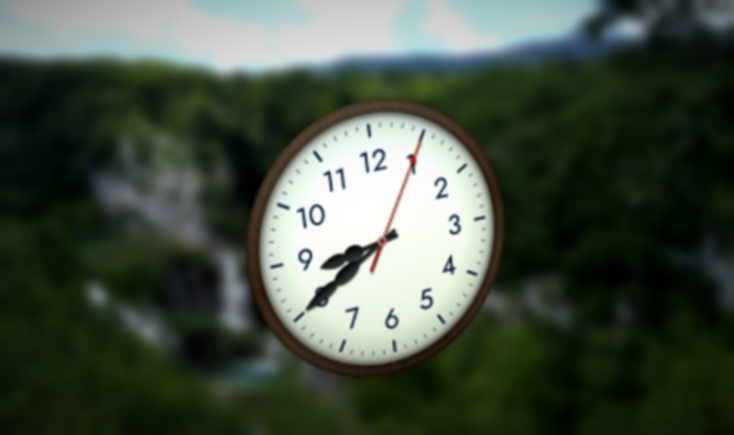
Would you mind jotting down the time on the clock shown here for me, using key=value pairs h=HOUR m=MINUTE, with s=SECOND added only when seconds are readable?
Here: h=8 m=40 s=5
